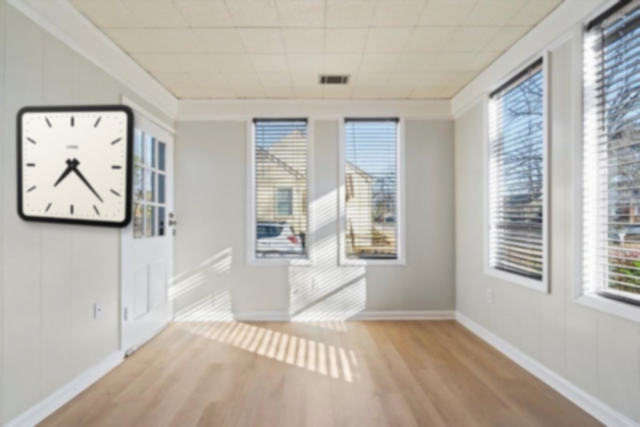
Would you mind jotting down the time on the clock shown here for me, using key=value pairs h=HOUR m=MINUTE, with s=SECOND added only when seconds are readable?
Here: h=7 m=23
